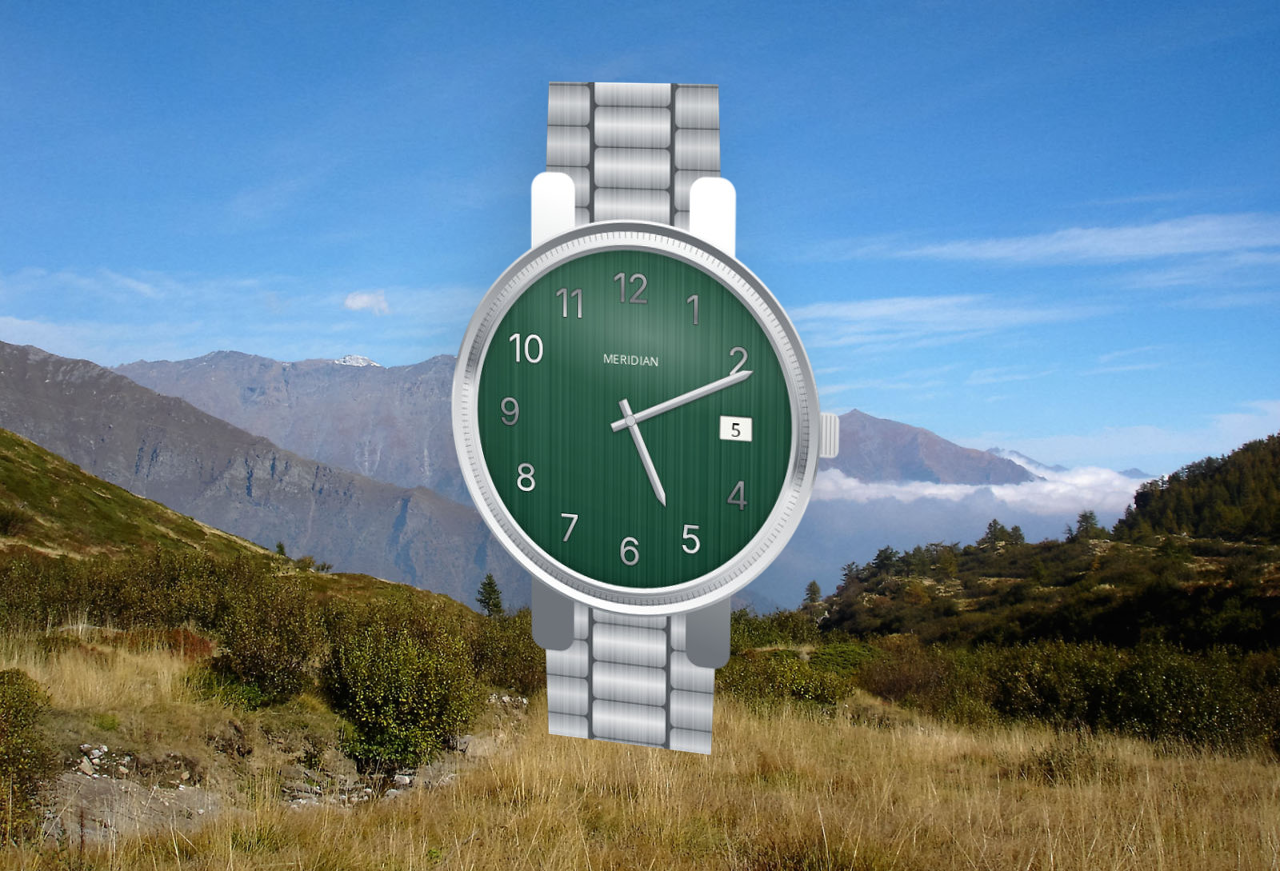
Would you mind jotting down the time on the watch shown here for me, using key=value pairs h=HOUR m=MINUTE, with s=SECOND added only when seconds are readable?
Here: h=5 m=11
